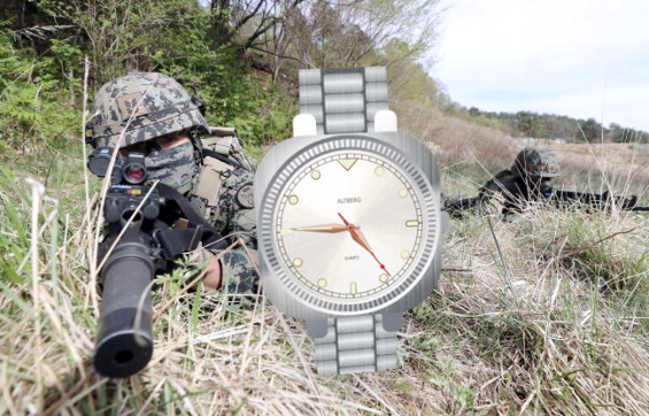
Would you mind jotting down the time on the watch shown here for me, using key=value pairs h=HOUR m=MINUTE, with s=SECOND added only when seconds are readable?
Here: h=4 m=45 s=24
